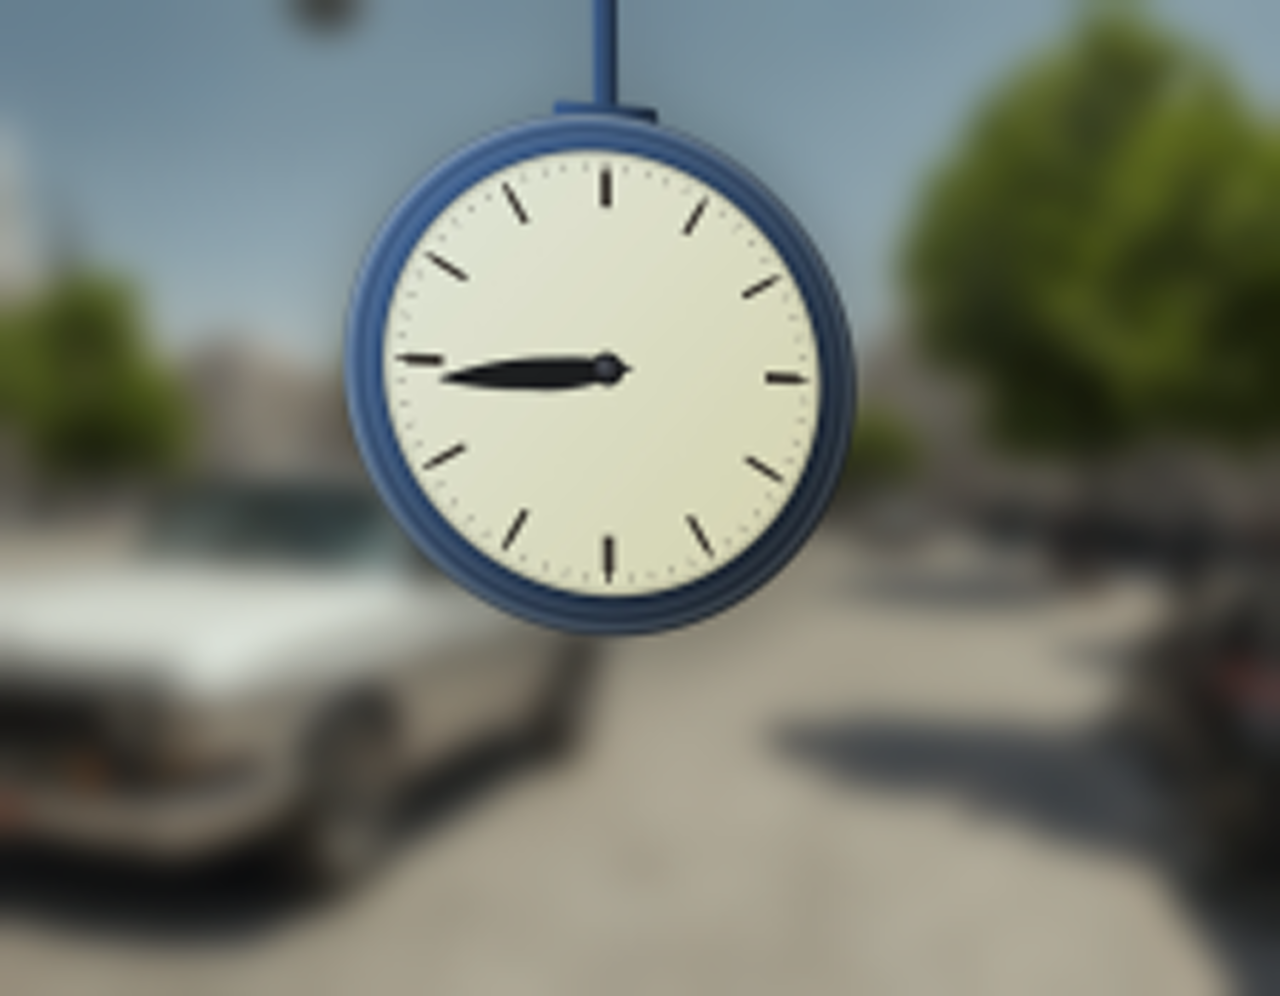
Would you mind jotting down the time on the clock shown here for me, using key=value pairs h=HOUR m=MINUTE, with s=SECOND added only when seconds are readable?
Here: h=8 m=44
